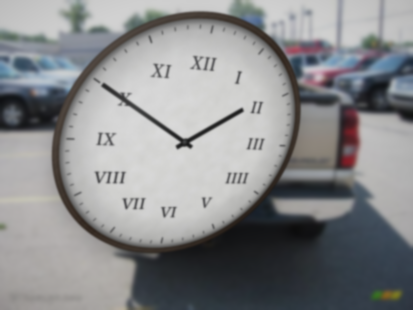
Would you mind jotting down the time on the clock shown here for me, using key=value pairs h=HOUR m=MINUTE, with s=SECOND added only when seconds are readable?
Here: h=1 m=50
